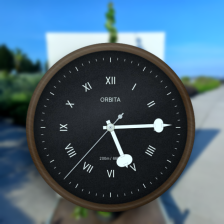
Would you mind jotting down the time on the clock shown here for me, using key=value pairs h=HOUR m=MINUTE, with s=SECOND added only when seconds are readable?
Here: h=5 m=14 s=37
